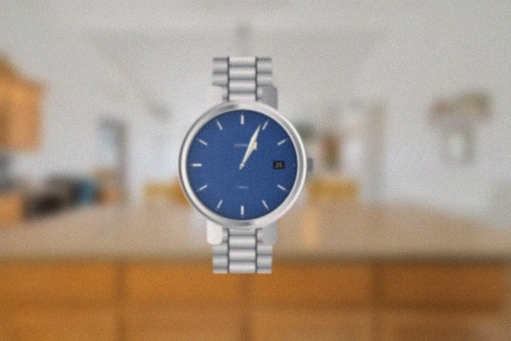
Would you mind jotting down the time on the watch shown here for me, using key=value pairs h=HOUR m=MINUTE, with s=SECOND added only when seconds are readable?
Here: h=1 m=4
